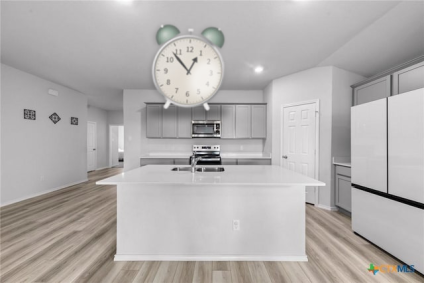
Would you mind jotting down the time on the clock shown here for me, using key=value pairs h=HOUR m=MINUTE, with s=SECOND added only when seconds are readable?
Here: h=12 m=53
